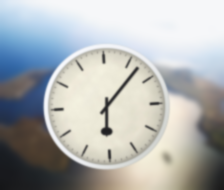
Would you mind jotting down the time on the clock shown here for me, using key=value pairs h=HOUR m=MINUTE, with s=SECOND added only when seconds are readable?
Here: h=6 m=7
